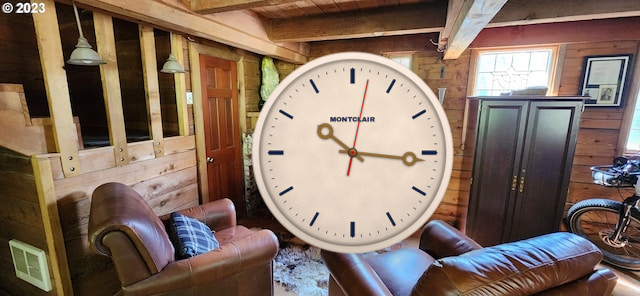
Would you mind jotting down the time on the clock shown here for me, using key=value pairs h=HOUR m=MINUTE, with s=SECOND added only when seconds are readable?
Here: h=10 m=16 s=2
